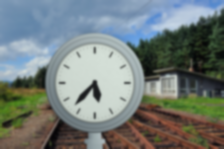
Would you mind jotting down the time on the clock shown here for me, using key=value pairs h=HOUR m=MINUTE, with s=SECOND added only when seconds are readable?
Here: h=5 m=37
